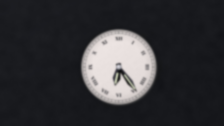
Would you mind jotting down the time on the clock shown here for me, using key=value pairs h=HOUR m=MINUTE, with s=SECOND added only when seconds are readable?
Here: h=6 m=24
